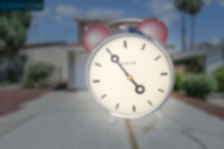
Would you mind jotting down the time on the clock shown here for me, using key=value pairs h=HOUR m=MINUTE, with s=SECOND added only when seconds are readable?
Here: h=4 m=55
